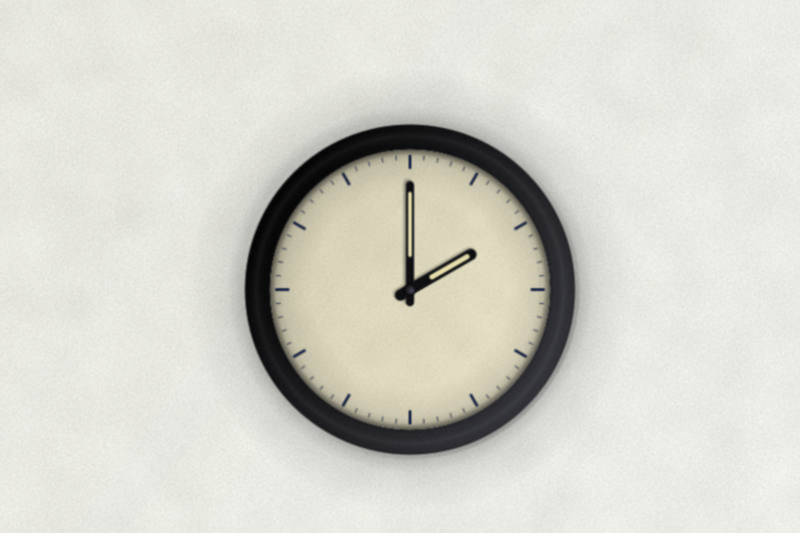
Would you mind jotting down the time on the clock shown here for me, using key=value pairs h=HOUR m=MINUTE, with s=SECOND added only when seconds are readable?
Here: h=2 m=0
